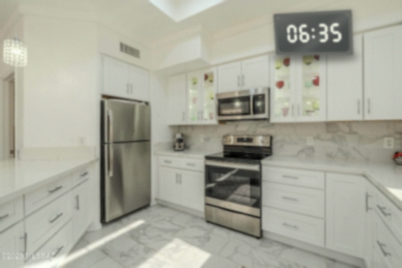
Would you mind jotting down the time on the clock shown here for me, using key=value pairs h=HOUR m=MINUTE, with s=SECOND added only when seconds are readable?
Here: h=6 m=35
